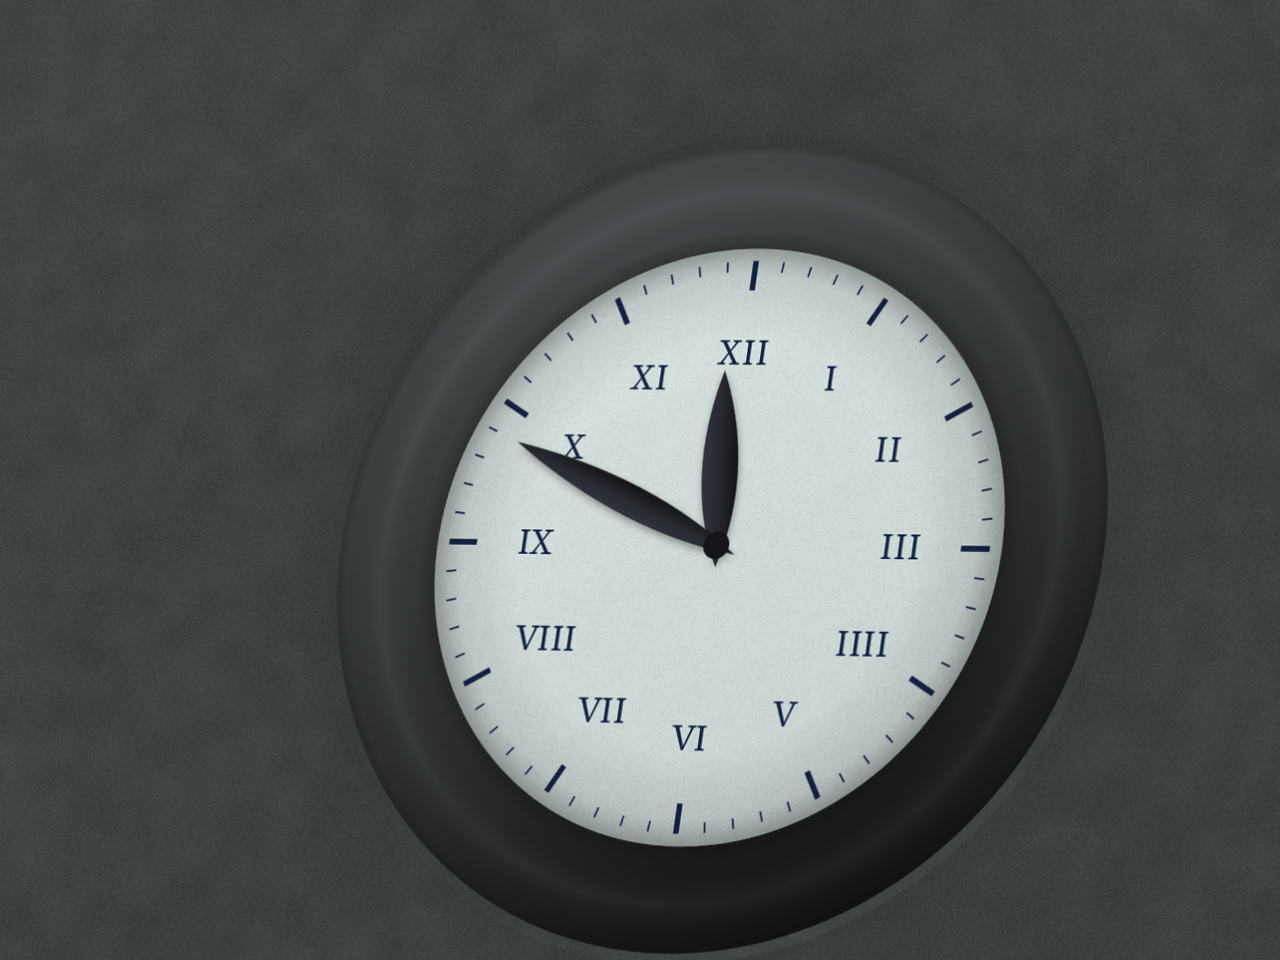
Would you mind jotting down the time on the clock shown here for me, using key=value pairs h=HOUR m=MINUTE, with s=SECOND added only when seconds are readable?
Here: h=11 m=49
